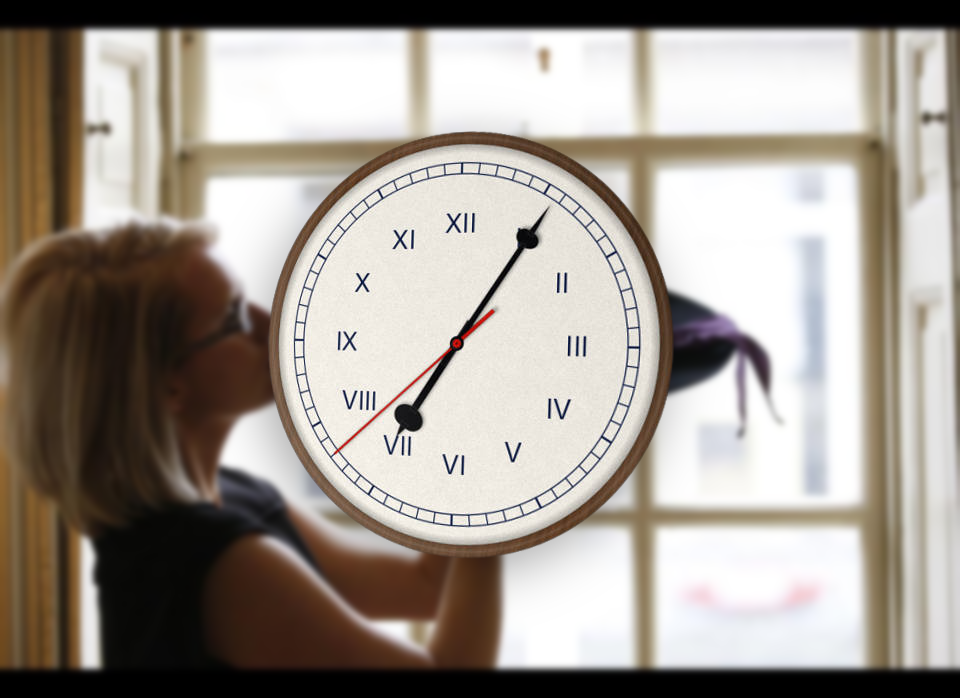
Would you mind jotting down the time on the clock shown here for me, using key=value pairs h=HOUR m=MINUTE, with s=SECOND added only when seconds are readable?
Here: h=7 m=5 s=38
